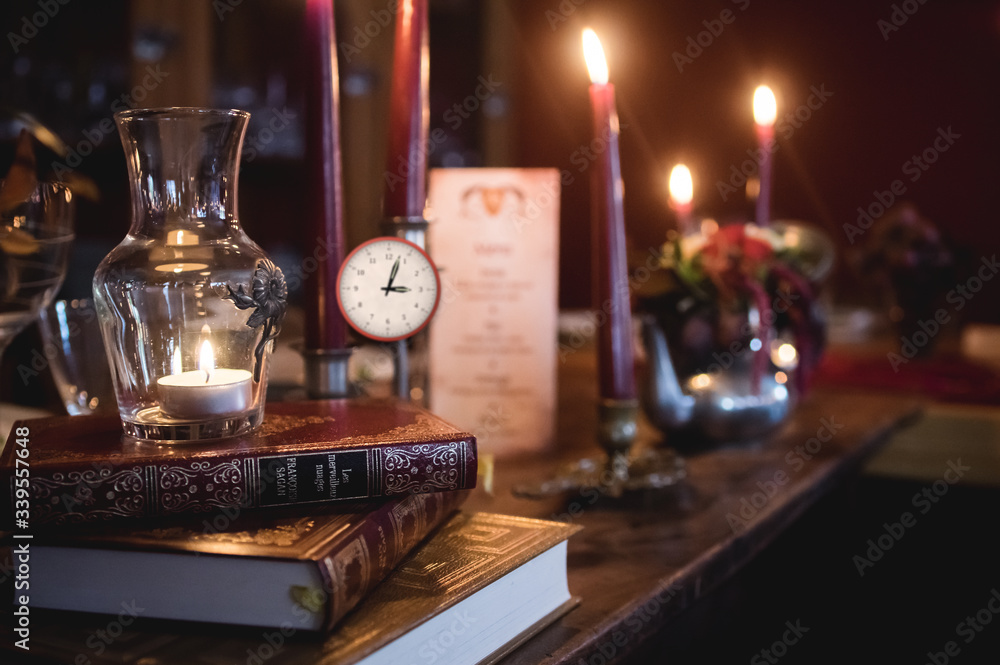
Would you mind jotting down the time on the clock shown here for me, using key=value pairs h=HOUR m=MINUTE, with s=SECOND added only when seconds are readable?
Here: h=3 m=3
